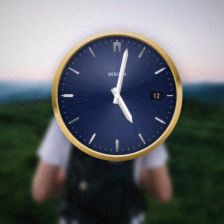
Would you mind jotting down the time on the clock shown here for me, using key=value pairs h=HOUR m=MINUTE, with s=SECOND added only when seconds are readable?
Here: h=5 m=2
